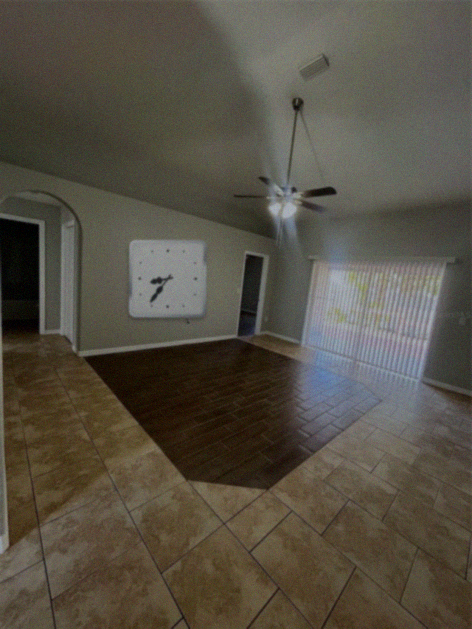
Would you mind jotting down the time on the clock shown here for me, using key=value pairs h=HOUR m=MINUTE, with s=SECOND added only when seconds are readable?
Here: h=8 m=36
